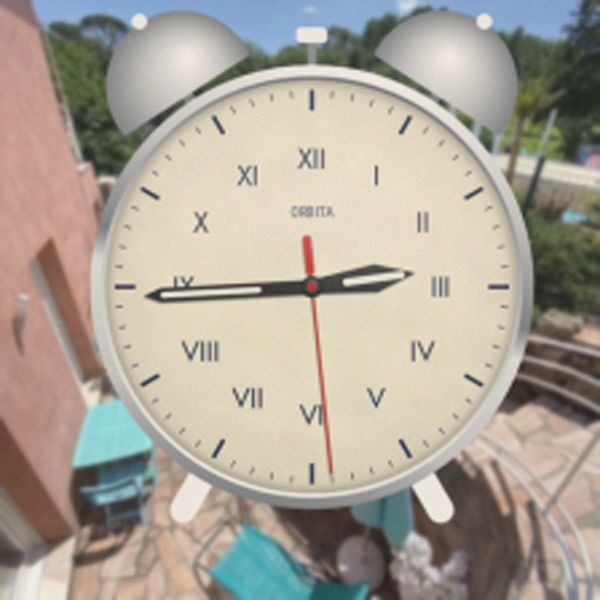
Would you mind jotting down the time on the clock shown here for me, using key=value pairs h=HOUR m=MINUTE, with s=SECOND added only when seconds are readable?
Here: h=2 m=44 s=29
